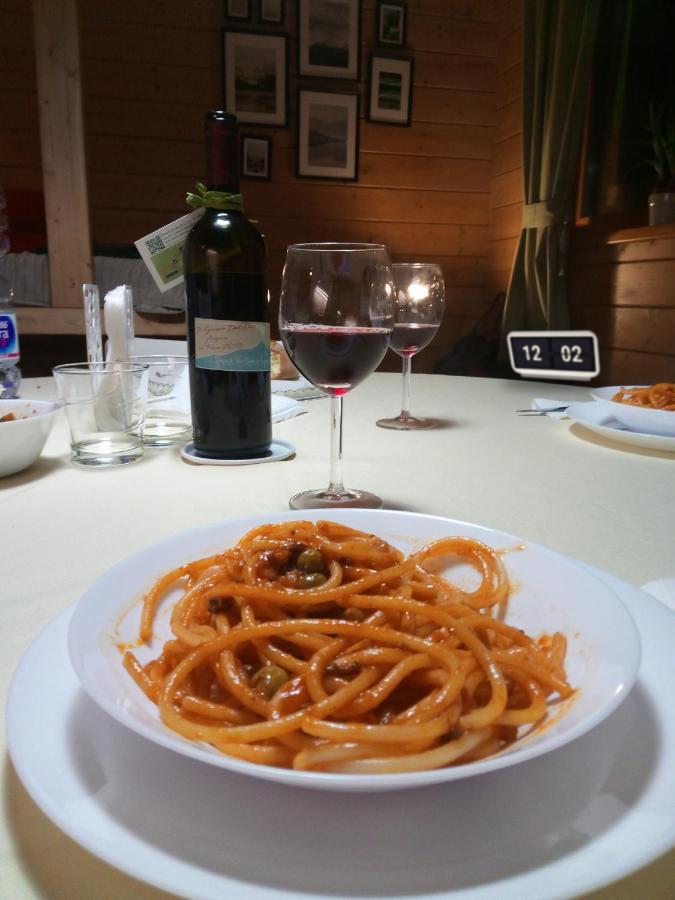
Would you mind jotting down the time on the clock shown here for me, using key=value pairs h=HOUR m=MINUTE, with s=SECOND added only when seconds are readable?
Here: h=12 m=2
